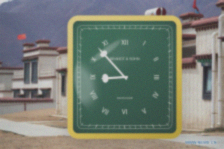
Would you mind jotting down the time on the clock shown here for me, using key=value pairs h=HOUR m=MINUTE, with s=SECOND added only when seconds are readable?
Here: h=8 m=53
